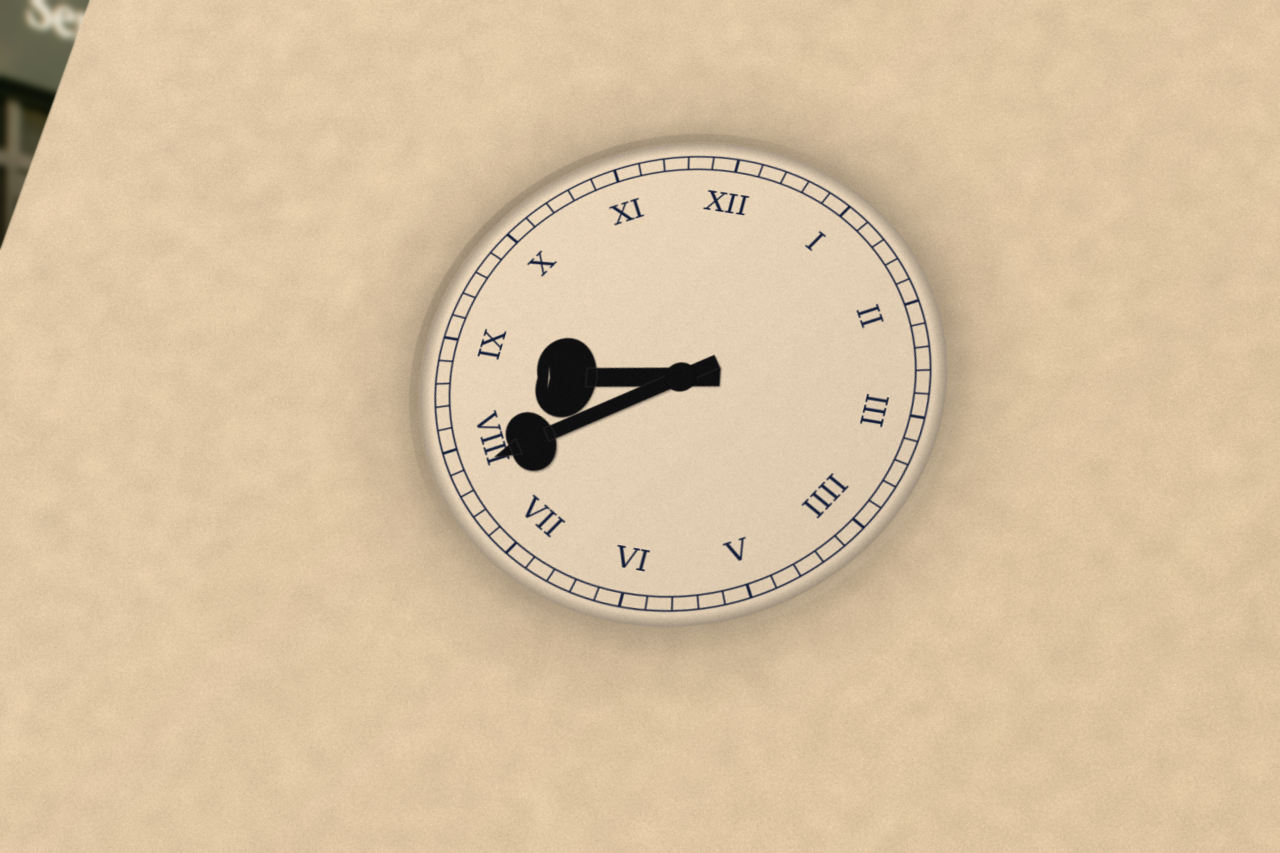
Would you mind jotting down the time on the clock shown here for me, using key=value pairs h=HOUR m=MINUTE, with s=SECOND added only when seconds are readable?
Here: h=8 m=39
